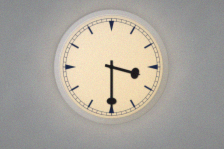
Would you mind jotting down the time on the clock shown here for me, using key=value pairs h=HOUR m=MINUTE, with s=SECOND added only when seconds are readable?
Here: h=3 m=30
